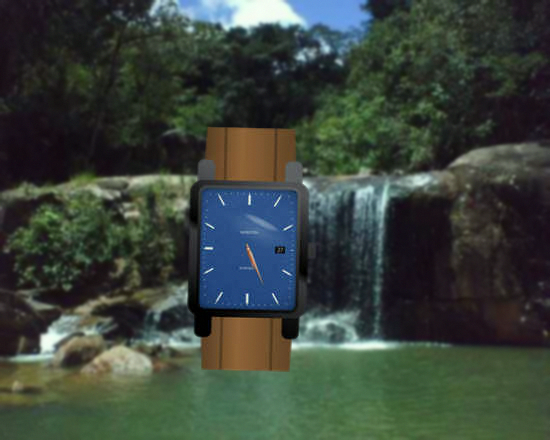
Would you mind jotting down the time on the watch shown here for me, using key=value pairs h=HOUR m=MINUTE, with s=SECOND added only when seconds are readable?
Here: h=5 m=26
